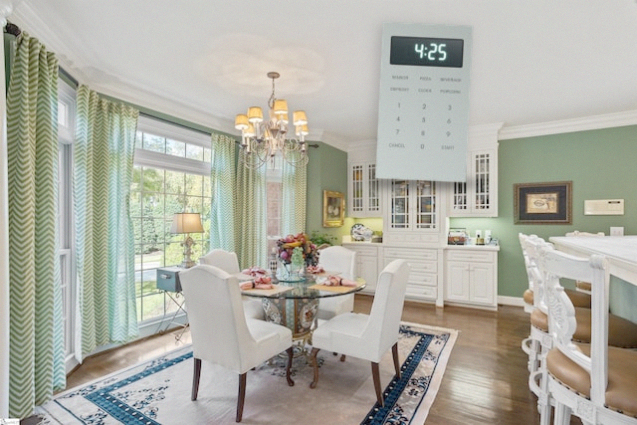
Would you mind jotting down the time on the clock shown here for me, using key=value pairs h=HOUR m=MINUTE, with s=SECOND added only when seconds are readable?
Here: h=4 m=25
